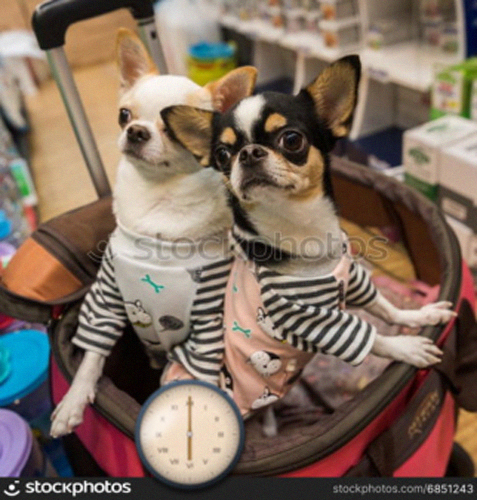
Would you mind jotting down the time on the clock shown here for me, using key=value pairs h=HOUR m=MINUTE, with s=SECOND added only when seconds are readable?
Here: h=6 m=0
